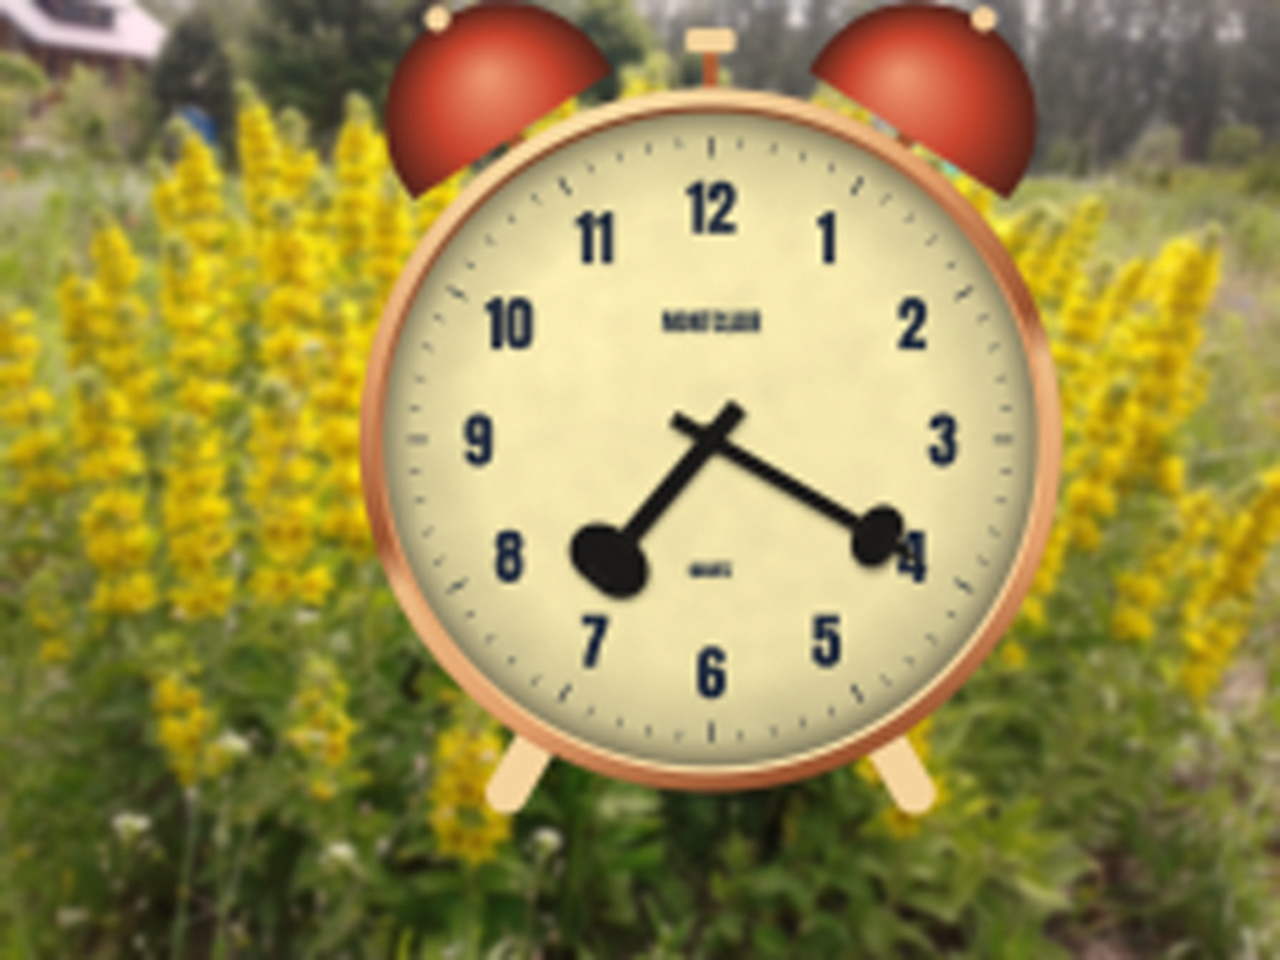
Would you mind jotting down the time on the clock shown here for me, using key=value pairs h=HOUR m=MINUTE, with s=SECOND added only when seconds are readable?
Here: h=7 m=20
